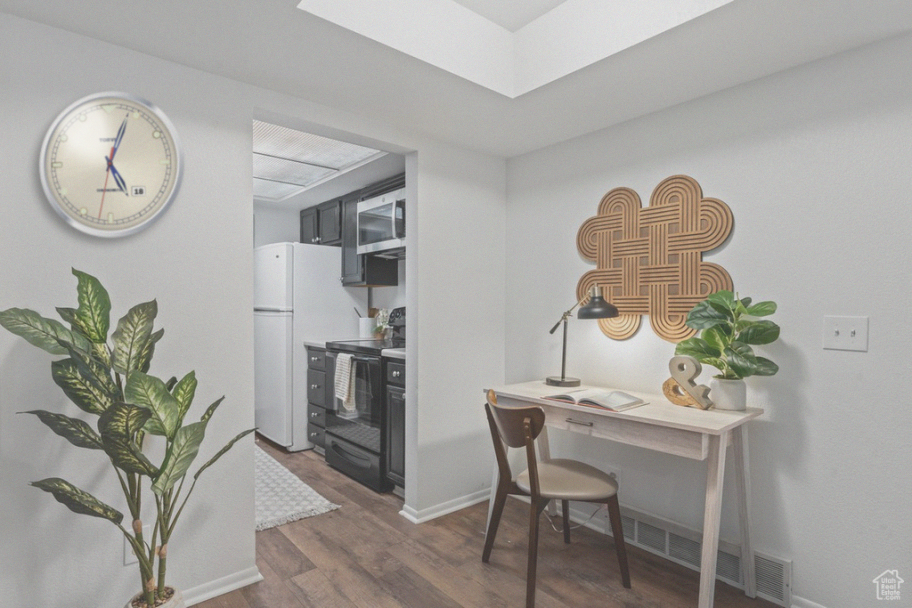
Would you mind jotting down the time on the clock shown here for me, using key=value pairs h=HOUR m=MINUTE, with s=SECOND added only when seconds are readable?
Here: h=5 m=3 s=32
